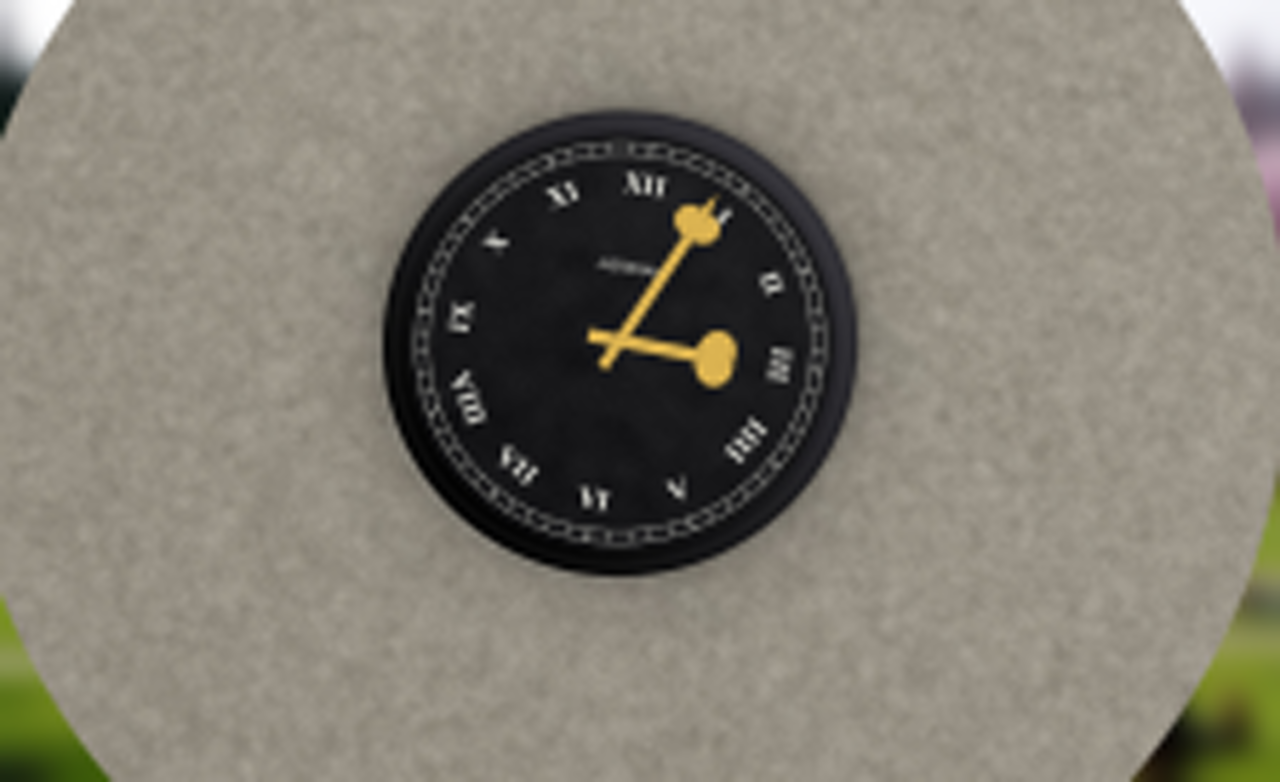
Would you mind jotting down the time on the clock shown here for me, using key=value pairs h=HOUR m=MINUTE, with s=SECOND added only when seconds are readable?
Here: h=3 m=4
